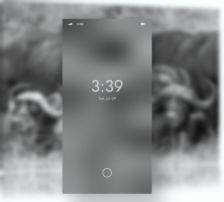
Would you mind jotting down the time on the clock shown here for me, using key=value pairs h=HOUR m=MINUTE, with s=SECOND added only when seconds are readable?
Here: h=3 m=39
